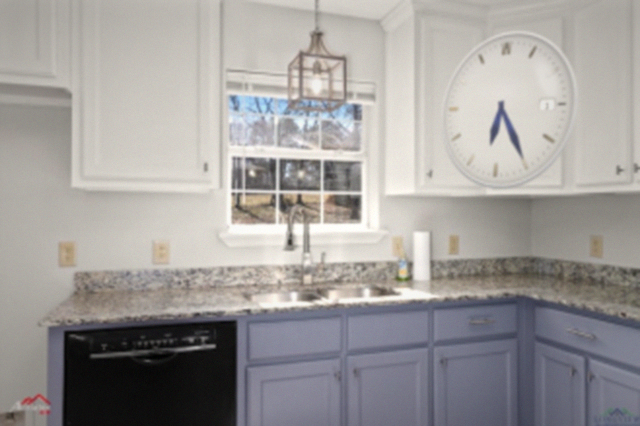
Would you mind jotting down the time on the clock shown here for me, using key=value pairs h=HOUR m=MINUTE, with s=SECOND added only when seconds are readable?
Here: h=6 m=25
